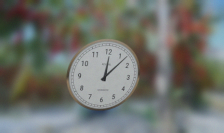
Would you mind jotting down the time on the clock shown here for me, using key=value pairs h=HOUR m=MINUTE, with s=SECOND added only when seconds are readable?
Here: h=12 m=7
